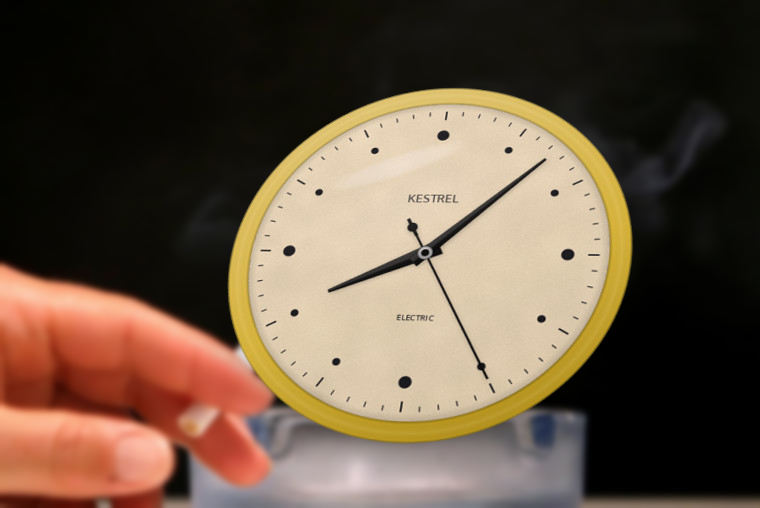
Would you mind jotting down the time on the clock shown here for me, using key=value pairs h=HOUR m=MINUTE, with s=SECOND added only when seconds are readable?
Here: h=8 m=7 s=25
